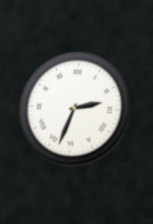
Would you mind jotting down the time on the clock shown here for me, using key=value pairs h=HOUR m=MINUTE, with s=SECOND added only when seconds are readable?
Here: h=2 m=33
